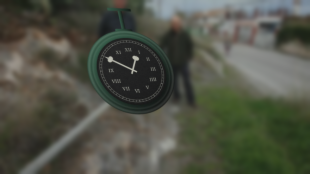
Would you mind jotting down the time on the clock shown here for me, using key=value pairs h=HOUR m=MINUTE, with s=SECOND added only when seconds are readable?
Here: h=12 m=50
